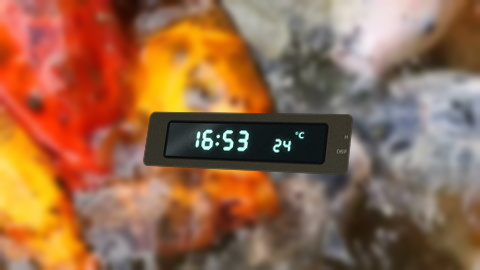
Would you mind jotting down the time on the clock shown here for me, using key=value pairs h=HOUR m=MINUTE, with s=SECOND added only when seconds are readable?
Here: h=16 m=53
